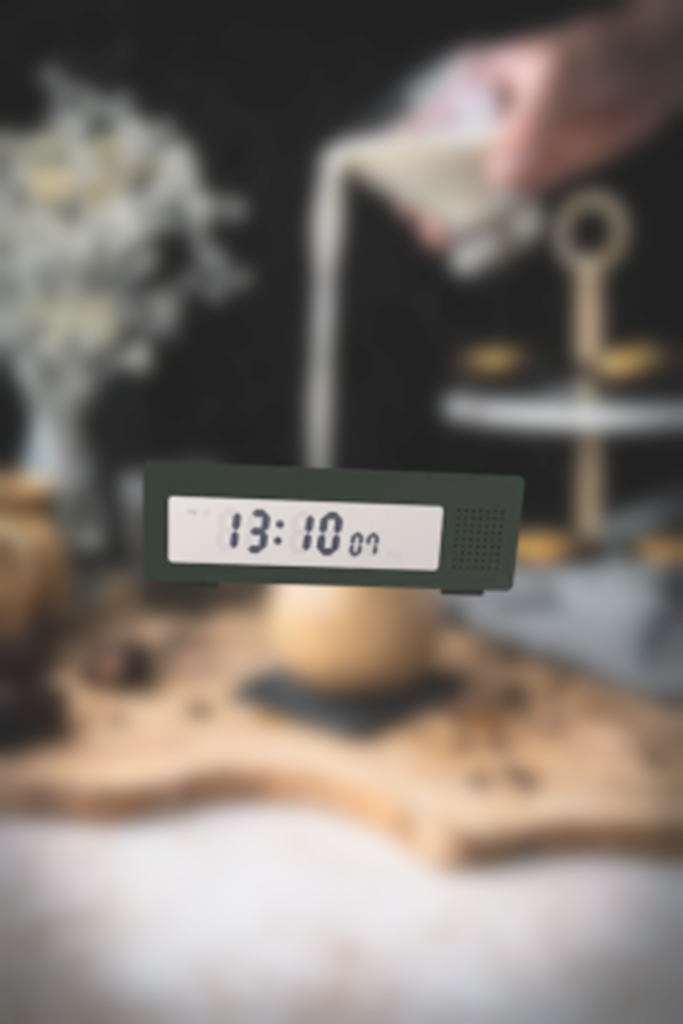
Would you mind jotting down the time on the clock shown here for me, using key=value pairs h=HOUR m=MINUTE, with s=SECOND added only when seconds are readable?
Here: h=13 m=10 s=7
